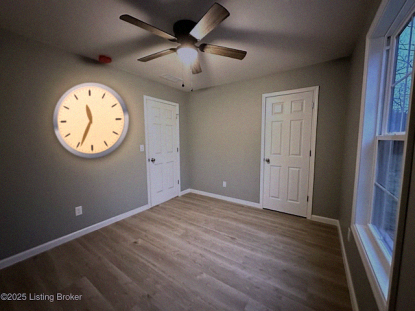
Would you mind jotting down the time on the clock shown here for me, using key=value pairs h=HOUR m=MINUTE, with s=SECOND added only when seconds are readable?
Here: h=11 m=34
